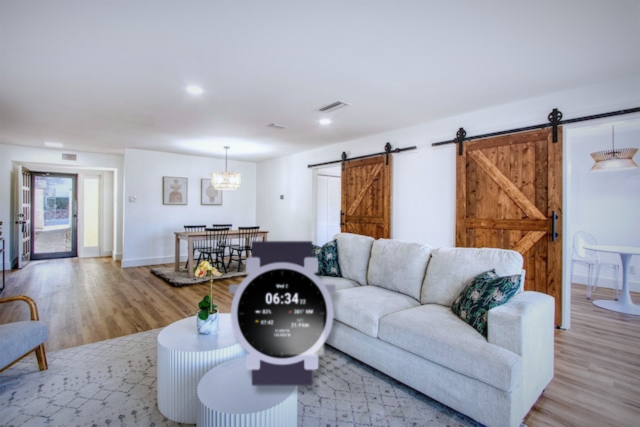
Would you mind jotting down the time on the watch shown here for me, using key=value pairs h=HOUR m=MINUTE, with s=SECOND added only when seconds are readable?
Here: h=6 m=34
